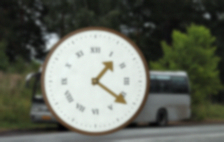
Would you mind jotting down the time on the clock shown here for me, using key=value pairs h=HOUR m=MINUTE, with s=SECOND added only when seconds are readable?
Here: h=1 m=21
